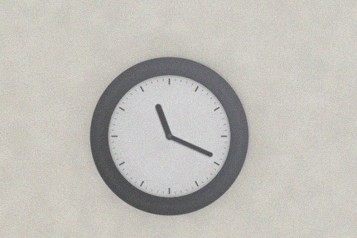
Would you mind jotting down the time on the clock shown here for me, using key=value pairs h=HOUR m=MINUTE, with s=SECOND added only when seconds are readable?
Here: h=11 m=19
